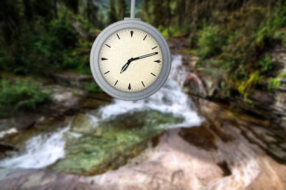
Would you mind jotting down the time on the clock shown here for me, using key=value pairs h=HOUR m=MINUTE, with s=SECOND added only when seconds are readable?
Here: h=7 m=12
